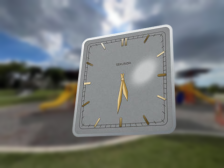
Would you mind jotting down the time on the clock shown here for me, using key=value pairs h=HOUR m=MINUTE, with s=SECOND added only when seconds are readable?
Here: h=5 m=31
